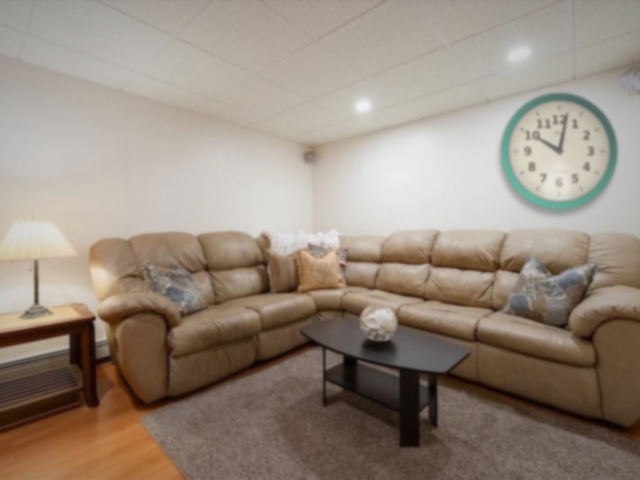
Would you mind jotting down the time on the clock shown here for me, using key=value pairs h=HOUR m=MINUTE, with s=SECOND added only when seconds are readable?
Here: h=10 m=2
